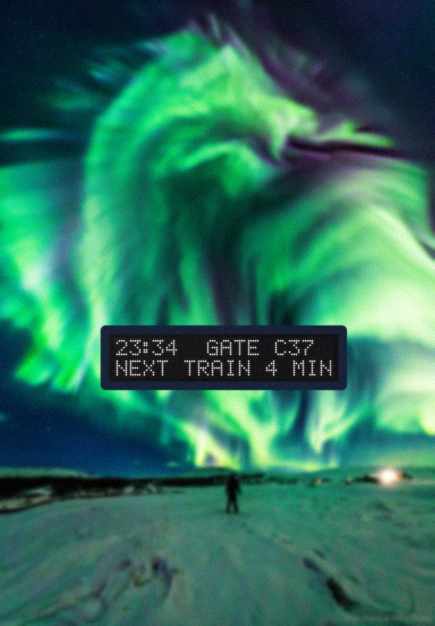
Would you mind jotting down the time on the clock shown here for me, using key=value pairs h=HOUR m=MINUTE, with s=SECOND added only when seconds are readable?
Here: h=23 m=34
